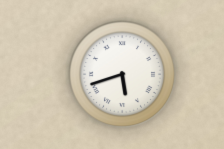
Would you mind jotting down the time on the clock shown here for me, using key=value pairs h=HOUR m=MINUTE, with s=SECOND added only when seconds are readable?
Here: h=5 m=42
